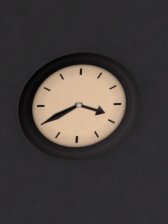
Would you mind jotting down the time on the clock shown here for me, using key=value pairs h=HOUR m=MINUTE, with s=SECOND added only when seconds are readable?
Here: h=3 m=40
